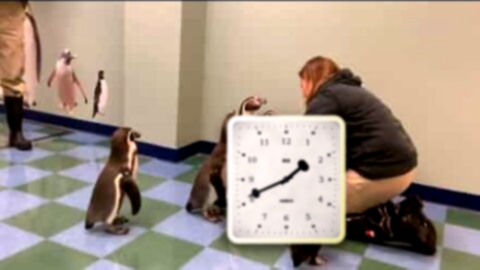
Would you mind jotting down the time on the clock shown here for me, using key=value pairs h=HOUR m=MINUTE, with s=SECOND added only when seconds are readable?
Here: h=1 m=41
